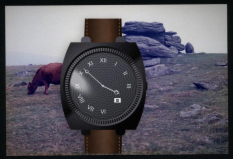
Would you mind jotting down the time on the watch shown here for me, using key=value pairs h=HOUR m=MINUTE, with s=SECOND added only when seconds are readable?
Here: h=3 m=52
